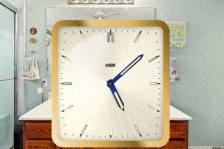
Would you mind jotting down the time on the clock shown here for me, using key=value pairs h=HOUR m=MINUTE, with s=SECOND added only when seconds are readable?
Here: h=5 m=8
